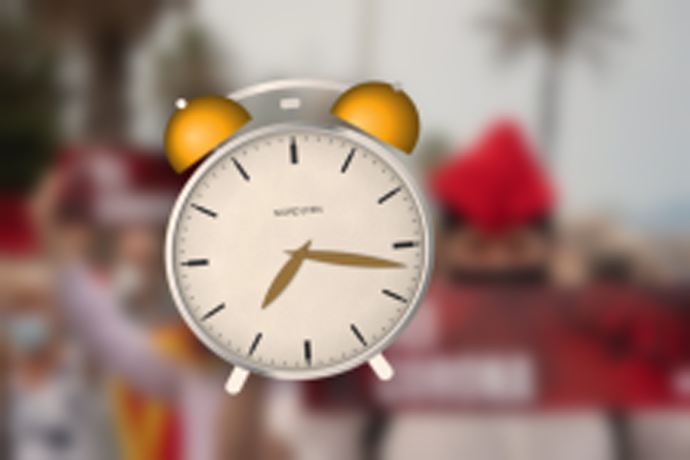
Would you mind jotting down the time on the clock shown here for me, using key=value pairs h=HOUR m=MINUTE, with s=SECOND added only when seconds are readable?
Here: h=7 m=17
